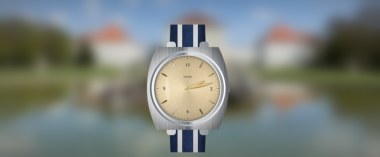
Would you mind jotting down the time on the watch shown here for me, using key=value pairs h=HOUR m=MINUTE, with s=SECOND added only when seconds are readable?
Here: h=2 m=13
